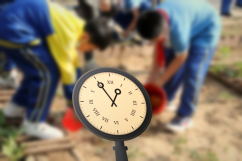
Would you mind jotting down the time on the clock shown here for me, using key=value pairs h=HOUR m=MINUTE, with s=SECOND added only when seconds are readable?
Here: h=12 m=55
